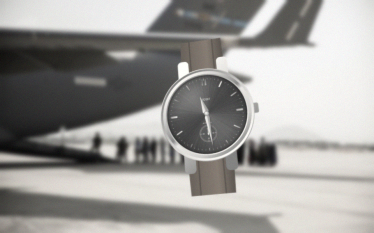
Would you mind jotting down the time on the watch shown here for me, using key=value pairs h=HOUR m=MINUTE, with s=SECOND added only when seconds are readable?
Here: h=11 m=29
